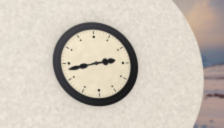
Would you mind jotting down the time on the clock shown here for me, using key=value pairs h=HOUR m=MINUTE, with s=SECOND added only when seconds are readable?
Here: h=2 m=43
